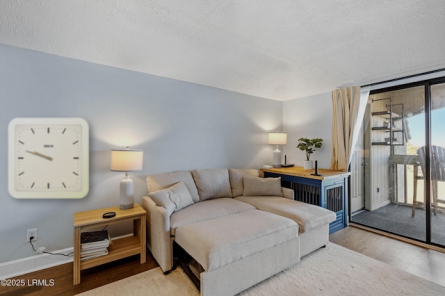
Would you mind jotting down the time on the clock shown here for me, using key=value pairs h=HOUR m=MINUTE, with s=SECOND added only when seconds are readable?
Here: h=9 m=48
